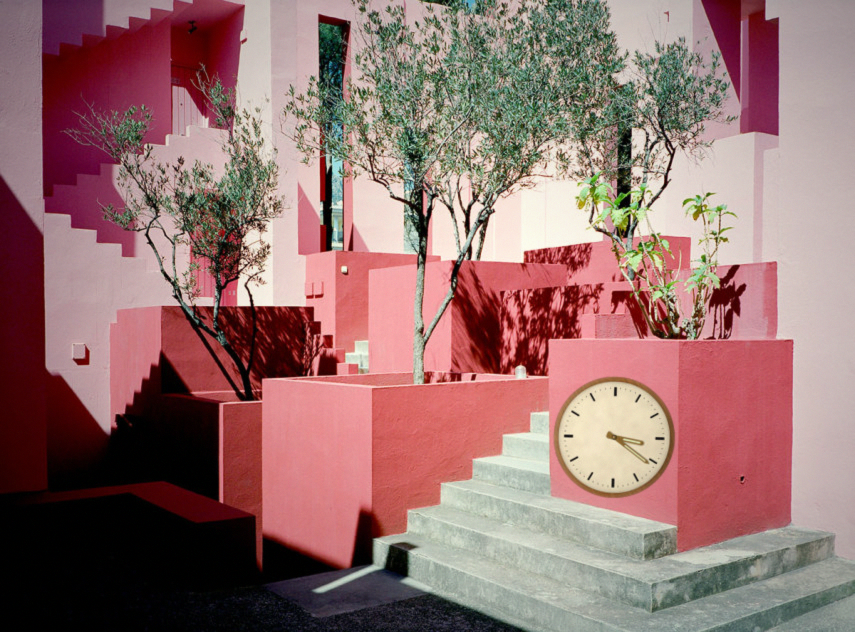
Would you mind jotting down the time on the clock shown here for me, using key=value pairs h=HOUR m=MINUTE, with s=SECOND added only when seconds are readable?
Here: h=3 m=21
